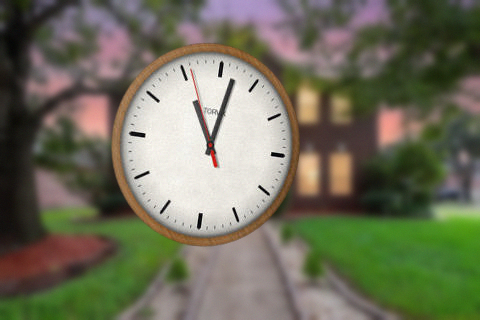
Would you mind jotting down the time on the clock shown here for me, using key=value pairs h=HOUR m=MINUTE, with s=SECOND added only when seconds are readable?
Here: h=11 m=1 s=56
